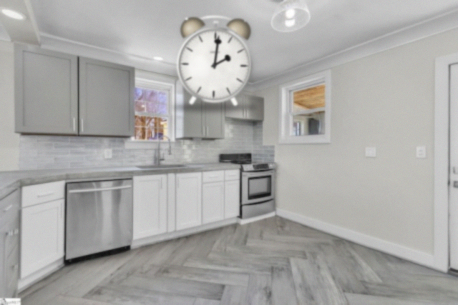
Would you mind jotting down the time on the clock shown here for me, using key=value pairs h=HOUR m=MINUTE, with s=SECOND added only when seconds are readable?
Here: h=2 m=1
